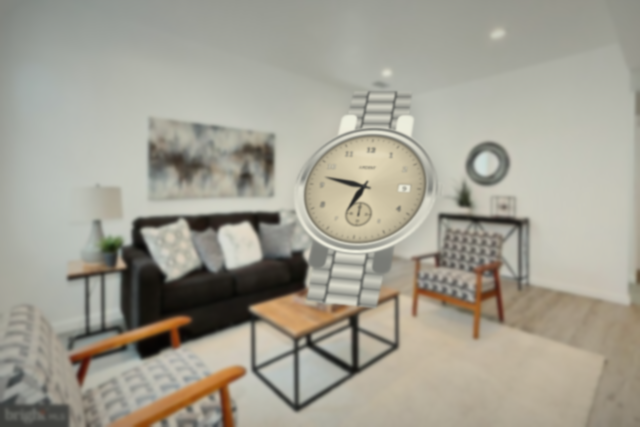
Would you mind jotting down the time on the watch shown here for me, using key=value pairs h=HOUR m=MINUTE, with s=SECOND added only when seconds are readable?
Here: h=6 m=47
